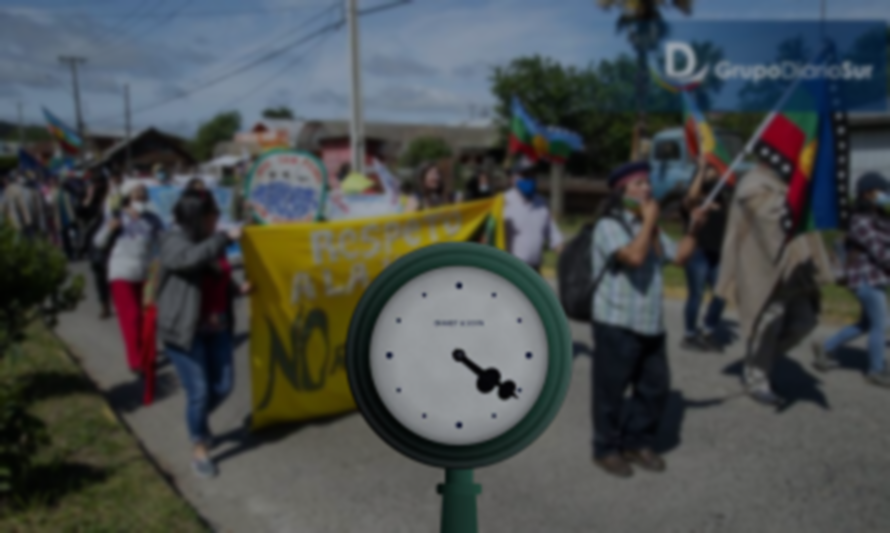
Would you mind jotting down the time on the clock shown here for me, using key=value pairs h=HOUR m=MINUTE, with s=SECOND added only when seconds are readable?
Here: h=4 m=21
